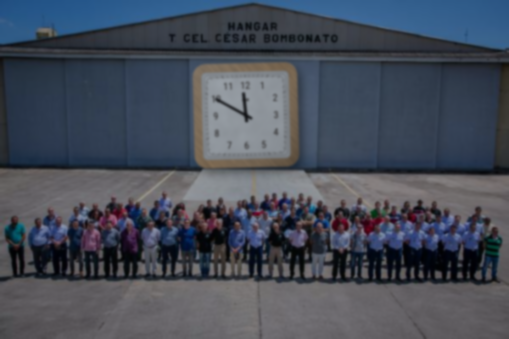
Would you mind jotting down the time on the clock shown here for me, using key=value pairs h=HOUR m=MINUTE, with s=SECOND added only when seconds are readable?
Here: h=11 m=50
